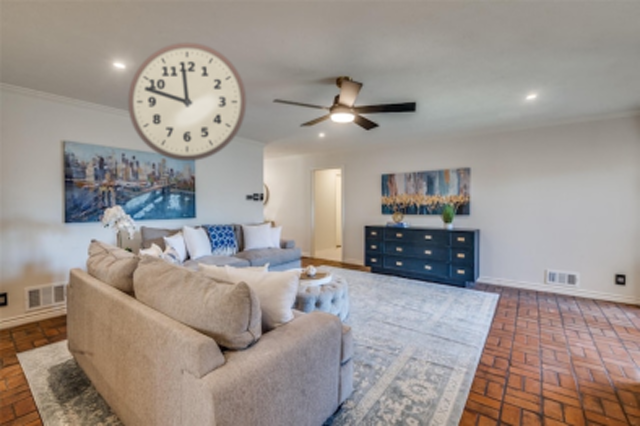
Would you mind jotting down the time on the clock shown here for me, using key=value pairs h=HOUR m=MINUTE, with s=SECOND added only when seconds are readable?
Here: h=11 m=48
